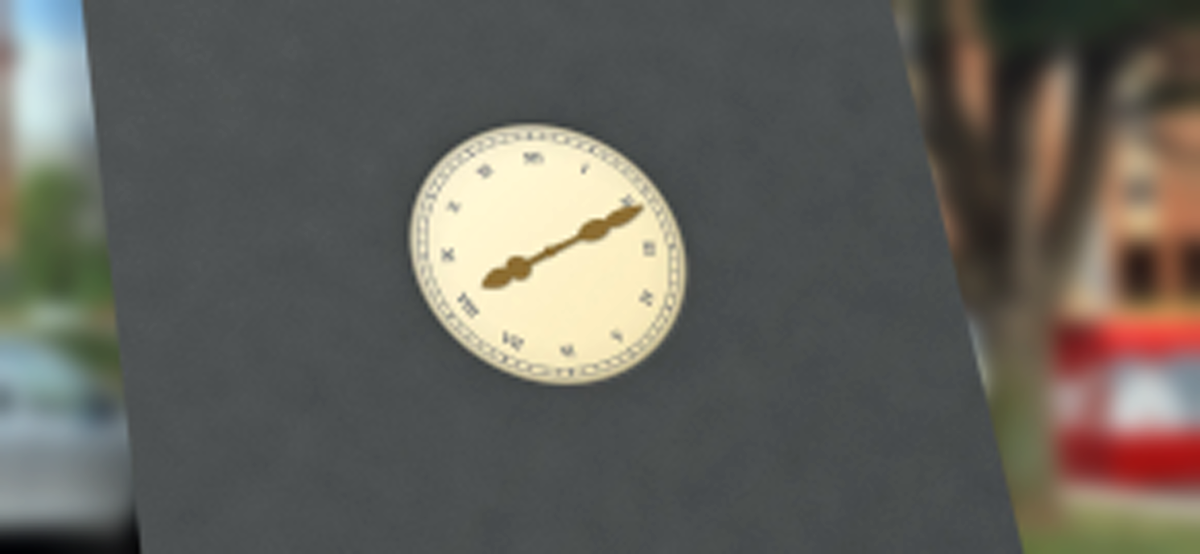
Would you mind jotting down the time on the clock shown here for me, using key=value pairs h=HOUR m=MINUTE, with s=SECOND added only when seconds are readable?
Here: h=8 m=11
